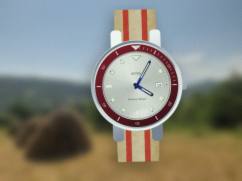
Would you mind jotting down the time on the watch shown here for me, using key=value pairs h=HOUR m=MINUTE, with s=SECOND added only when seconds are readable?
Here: h=4 m=5
